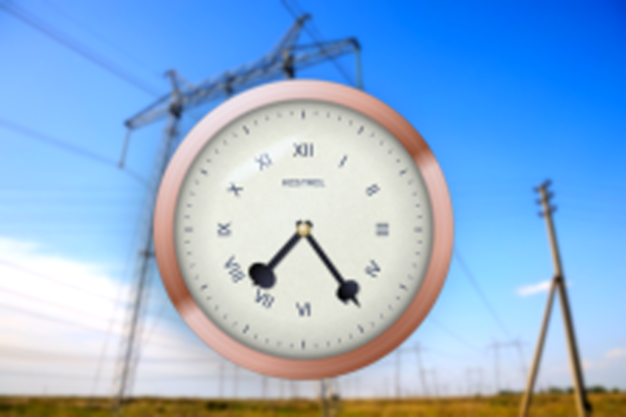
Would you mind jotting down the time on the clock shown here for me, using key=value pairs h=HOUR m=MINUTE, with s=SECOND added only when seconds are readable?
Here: h=7 m=24
